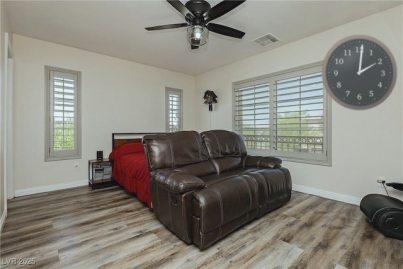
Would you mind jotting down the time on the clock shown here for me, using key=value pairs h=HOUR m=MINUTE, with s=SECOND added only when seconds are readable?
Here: h=2 m=1
